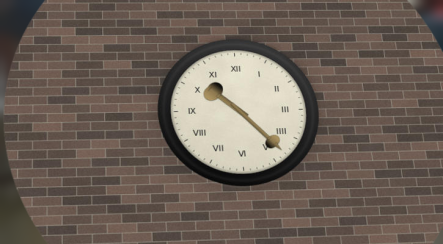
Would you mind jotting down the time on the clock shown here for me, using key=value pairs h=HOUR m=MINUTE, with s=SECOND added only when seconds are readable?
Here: h=10 m=23
